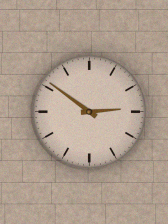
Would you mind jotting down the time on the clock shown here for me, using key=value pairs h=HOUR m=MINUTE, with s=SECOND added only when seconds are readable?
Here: h=2 m=51
